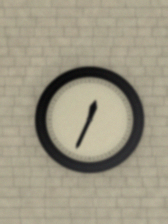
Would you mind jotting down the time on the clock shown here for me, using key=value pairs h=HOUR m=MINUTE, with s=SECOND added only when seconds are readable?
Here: h=12 m=34
